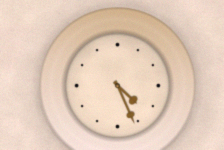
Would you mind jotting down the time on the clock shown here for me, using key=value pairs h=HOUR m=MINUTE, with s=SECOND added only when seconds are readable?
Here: h=4 m=26
